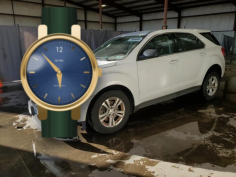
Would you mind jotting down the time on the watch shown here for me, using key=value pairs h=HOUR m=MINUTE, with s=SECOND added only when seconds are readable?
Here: h=5 m=53
